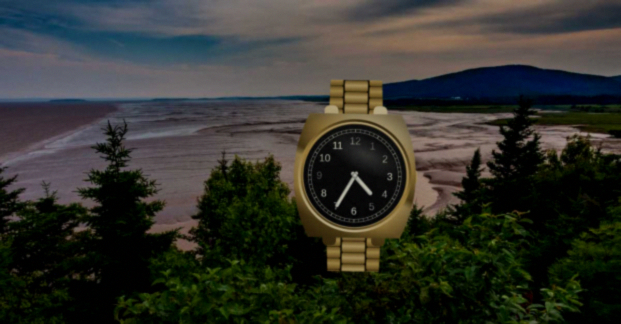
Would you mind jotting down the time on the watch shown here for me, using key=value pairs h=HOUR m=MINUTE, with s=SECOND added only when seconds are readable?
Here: h=4 m=35
